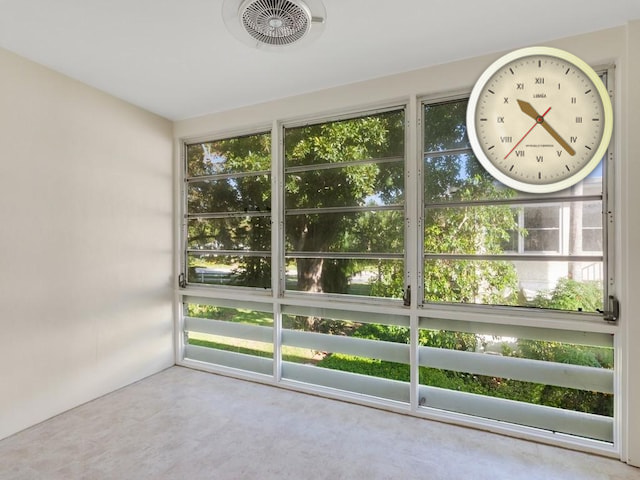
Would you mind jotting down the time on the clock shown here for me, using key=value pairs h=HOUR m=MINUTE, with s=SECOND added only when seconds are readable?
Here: h=10 m=22 s=37
